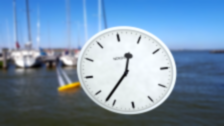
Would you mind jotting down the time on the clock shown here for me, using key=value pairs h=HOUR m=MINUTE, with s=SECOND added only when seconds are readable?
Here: h=12 m=37
